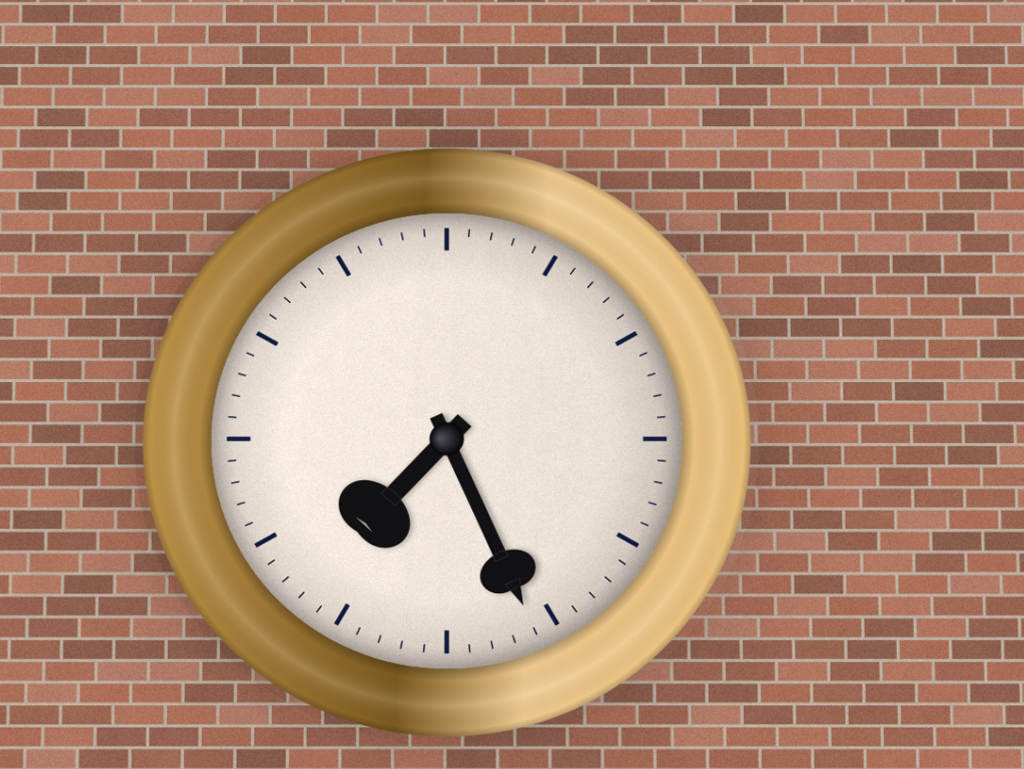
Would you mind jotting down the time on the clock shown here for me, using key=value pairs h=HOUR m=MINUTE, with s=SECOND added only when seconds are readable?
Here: h=7 m=26
